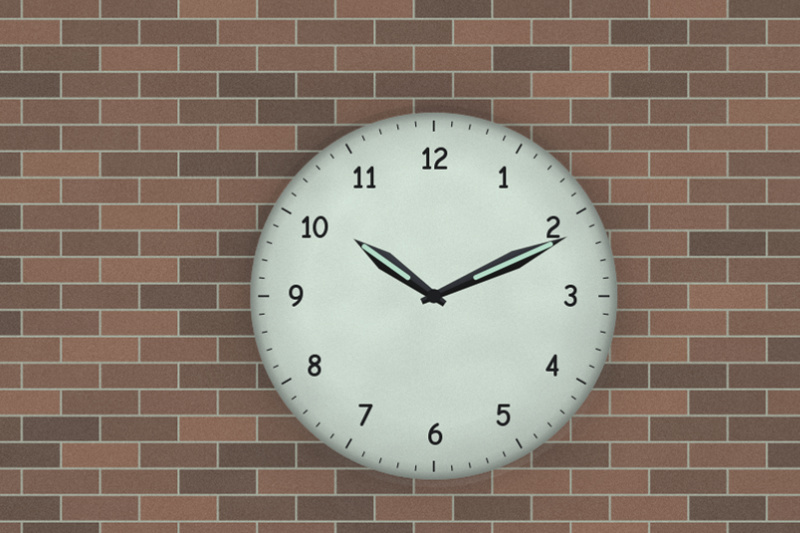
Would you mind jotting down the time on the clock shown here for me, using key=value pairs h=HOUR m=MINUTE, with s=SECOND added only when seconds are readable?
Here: h=10 m=11
